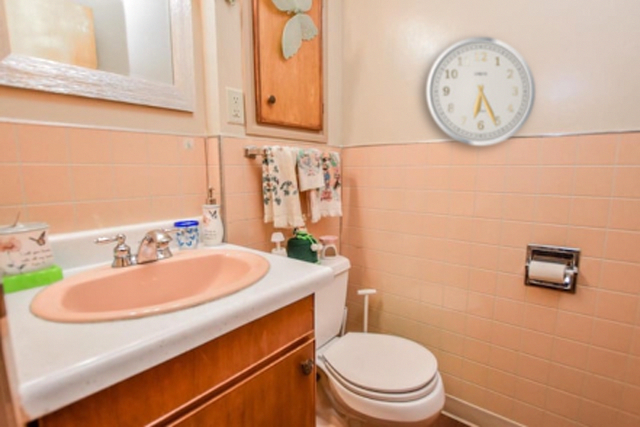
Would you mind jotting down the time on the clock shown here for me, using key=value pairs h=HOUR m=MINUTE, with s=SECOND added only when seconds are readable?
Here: h=6 m=26
